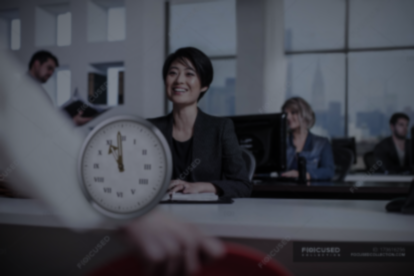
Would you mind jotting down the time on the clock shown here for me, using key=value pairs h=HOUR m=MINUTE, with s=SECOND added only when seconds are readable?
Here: h=10 m=59
